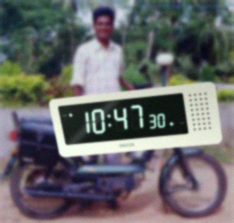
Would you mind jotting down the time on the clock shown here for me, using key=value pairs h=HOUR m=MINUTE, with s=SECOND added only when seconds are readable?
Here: h=10 m=47 s=30
